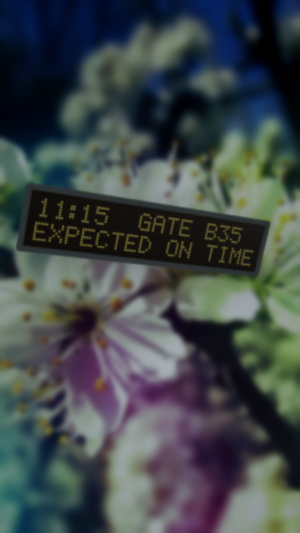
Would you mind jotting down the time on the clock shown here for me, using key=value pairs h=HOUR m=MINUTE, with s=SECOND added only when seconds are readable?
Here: h=11 m=15
